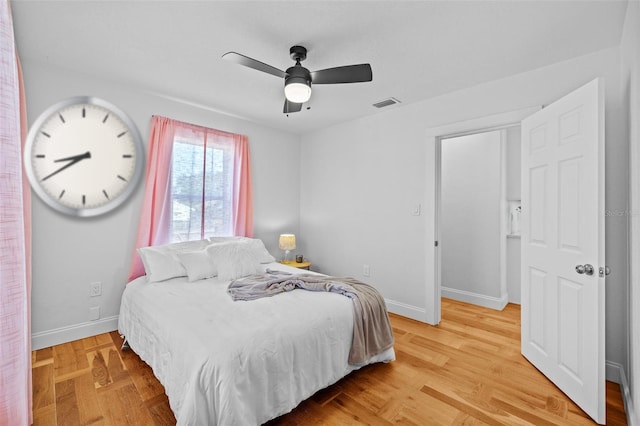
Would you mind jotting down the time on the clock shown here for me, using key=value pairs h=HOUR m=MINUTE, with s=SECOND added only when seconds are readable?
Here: h=8 m=40
